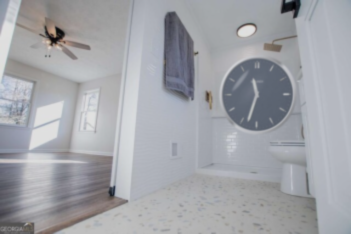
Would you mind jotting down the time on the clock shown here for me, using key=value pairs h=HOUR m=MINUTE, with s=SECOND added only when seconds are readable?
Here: h=11 m=33
